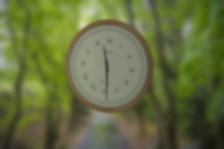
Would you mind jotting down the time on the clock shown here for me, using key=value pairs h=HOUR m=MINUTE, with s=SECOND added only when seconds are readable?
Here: h=11 m=29
